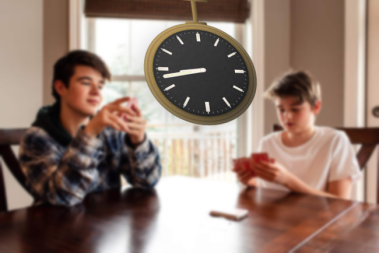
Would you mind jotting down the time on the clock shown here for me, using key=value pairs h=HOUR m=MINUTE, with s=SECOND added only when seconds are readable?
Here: h=8 m=43
